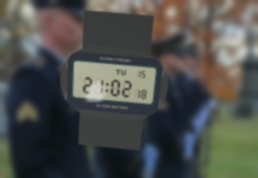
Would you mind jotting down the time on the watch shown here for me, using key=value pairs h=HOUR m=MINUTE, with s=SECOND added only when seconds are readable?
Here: h=21 m=2
